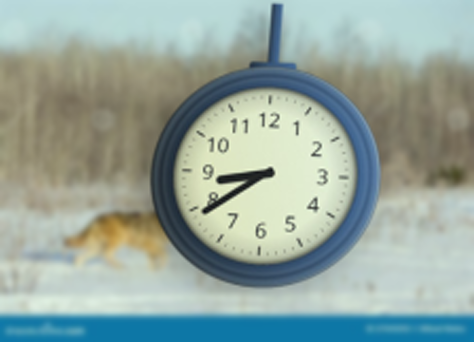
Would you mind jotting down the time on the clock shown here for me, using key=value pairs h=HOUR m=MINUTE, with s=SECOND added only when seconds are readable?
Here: h=8 m=39
